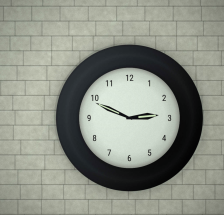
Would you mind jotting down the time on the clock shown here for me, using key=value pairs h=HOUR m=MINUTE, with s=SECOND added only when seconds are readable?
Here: h=2 m=49
